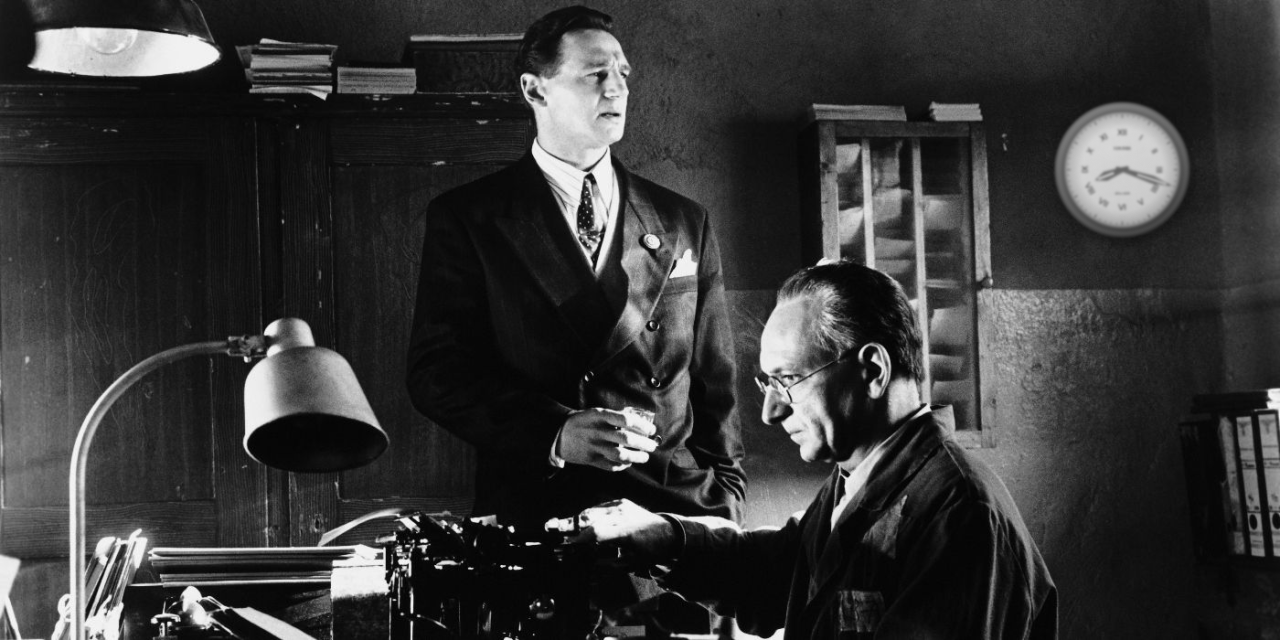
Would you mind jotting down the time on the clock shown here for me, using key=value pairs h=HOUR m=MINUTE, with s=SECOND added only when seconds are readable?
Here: h=8 m=18
